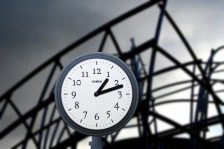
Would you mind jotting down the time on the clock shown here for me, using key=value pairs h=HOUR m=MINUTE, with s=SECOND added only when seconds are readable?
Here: h=1 m=12
